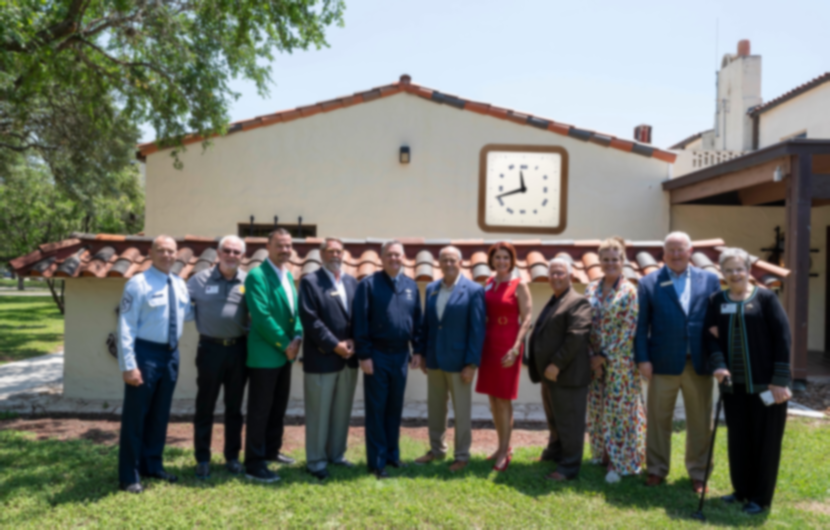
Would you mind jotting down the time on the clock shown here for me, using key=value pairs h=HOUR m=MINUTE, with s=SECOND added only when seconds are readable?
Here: h=11 m=42
